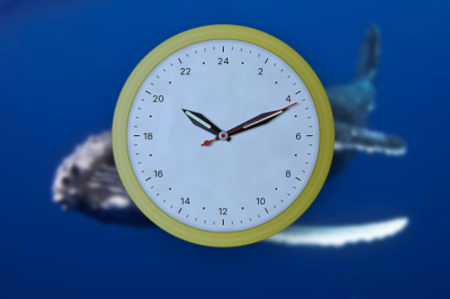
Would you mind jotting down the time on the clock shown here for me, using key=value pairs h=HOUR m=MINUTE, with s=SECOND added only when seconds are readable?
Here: h=20 m=11 s=11
